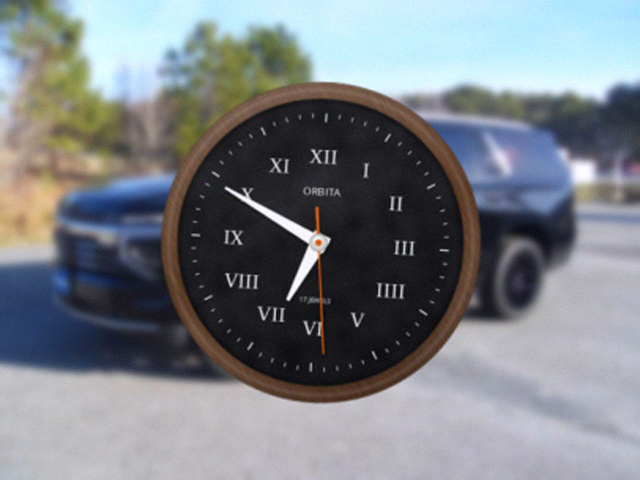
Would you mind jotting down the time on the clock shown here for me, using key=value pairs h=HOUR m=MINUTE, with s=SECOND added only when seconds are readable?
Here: h=6 m=49 s=29
